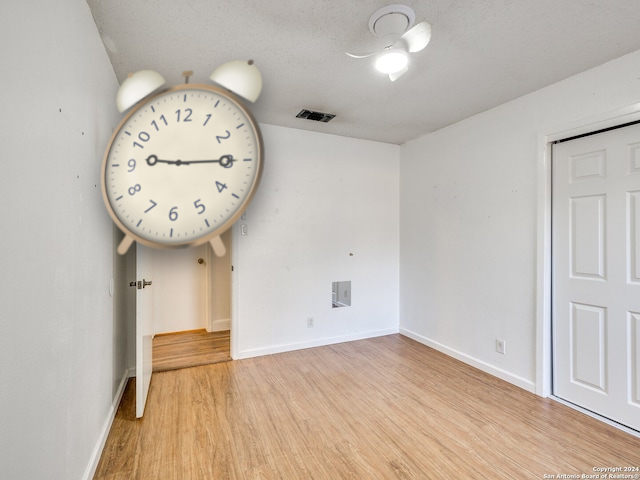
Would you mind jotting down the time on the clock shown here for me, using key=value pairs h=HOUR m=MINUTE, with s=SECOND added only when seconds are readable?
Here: h=9 m=15
